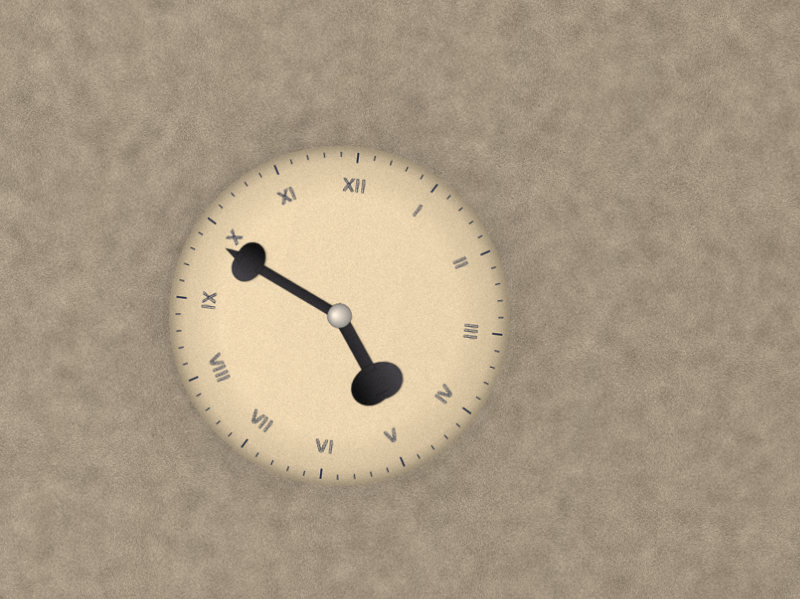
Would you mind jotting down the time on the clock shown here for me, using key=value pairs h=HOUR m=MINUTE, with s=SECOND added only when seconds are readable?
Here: h=4 m=49
